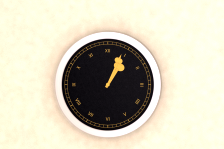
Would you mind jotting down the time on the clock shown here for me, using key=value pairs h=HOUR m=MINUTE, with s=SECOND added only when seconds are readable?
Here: h=1 m=4
